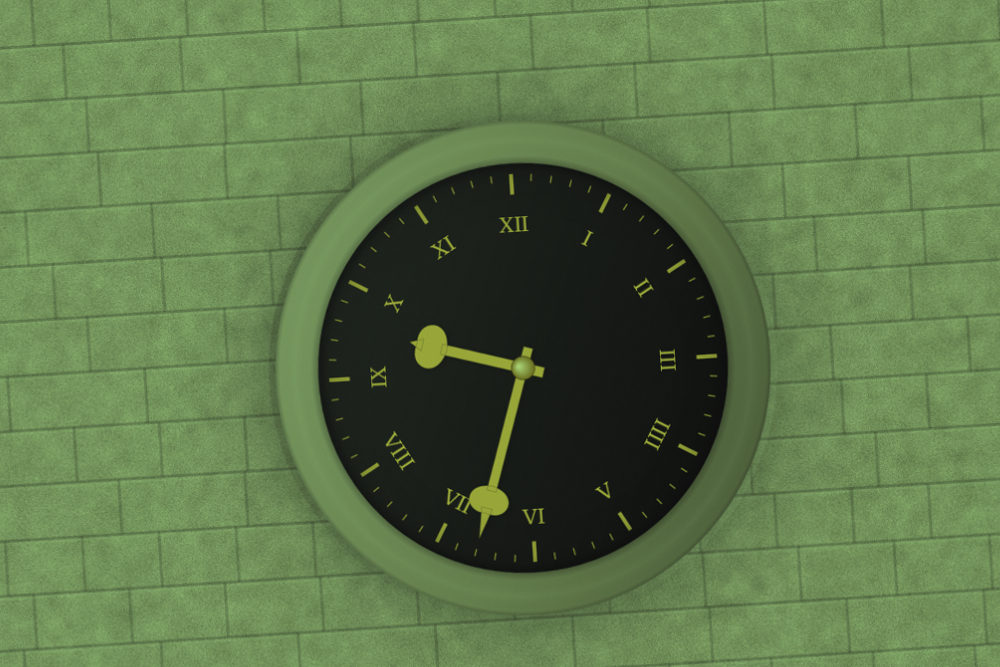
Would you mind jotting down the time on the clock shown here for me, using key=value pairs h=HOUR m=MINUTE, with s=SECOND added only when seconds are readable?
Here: h=9 m=33
